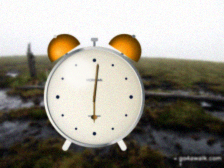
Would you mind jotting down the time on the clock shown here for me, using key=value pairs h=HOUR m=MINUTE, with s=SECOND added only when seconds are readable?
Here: h=6 m=1
